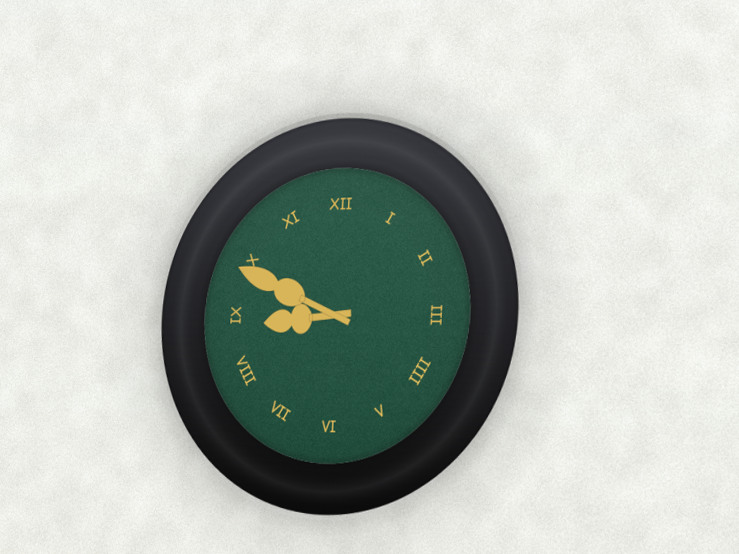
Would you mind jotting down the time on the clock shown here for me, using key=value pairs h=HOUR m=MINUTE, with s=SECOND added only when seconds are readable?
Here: h=8 m=49
